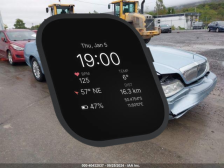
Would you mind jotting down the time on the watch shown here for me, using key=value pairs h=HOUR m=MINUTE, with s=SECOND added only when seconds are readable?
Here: h=19 m=0
